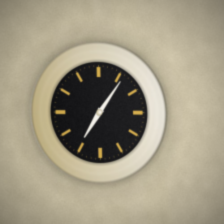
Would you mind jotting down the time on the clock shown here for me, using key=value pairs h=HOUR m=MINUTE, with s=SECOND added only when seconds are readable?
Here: h=7 m=6
